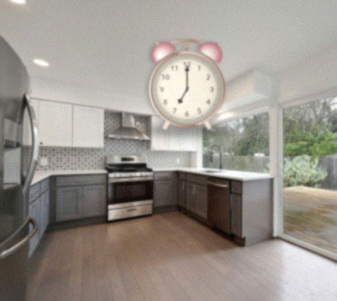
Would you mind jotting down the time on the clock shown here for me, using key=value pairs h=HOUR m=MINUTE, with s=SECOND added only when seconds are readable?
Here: h=7 m=0
